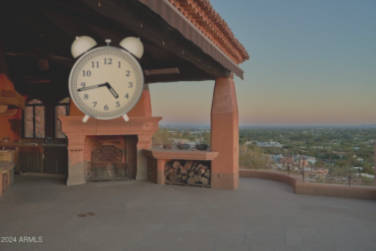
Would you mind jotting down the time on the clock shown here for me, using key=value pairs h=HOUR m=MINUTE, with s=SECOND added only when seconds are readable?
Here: h=4 m=43
